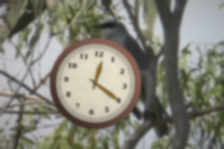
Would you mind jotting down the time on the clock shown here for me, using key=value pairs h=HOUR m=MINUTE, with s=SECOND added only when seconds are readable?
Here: h=12 m=20
